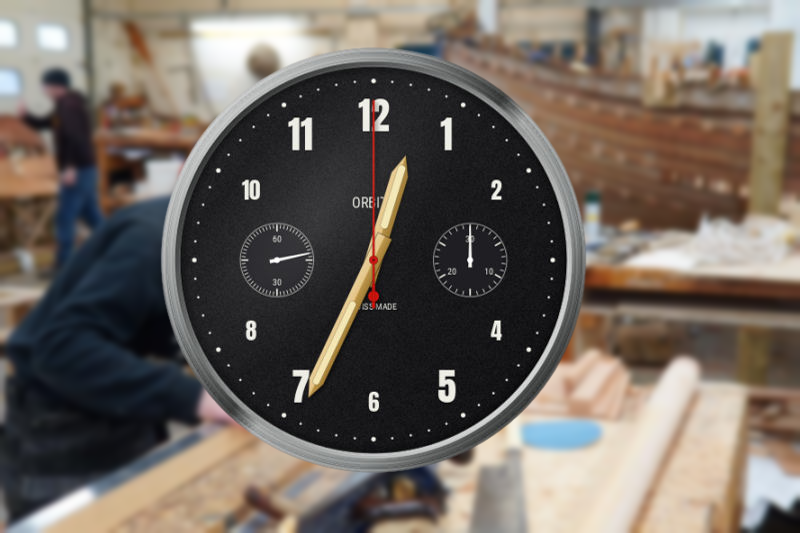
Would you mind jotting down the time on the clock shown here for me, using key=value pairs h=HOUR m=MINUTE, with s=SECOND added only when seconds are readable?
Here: h=12 m=34 s=13
